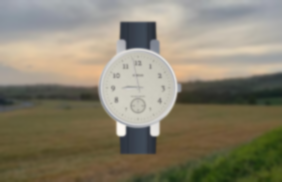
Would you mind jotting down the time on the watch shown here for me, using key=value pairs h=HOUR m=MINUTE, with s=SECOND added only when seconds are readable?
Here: h=8 m=58
